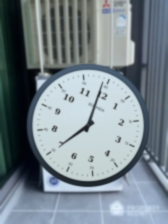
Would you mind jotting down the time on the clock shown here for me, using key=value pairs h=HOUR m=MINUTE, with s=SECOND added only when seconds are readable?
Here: h=6 m=59
